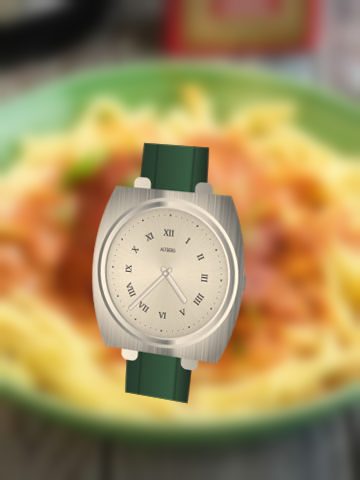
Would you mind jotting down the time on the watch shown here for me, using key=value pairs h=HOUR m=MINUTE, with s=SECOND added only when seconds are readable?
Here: h=4 m=37
